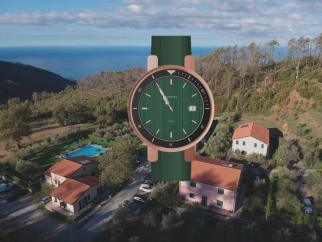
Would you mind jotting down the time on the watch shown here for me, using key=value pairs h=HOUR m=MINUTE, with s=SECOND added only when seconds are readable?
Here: h=10 m=55
